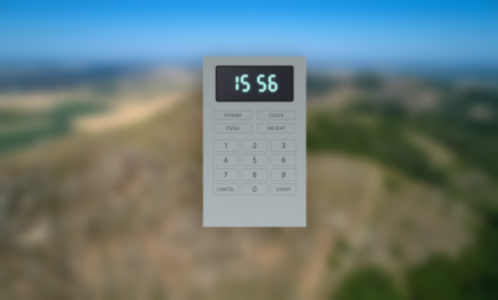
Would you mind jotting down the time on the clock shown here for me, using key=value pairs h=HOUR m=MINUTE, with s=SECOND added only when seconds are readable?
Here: h=15 m=56
